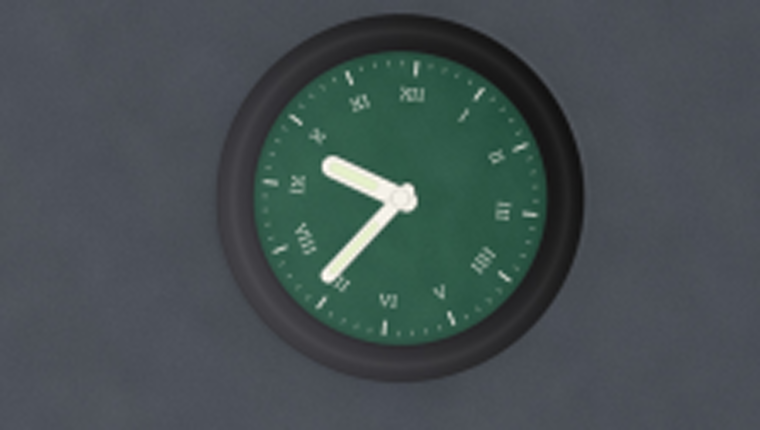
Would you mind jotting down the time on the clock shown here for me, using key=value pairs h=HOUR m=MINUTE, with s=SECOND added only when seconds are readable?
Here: h=9 m=36
